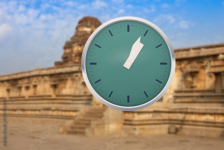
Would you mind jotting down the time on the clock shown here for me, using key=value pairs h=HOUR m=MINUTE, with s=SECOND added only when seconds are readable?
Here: h=1 m=4
